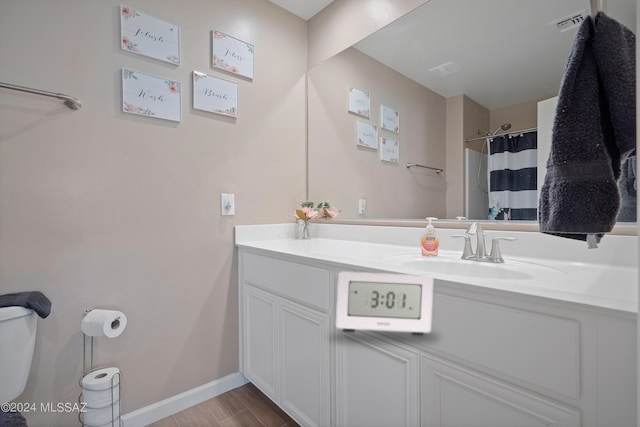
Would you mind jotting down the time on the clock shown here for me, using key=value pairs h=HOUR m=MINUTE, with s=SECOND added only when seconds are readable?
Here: h=3 m=1
